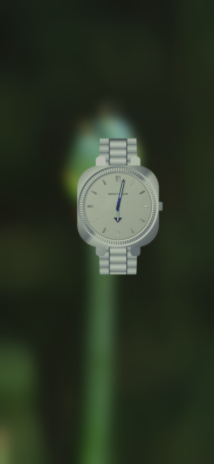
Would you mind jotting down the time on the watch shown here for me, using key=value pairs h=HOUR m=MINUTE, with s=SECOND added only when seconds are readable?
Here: h=6 m=2
